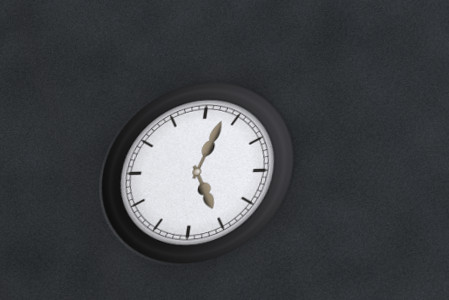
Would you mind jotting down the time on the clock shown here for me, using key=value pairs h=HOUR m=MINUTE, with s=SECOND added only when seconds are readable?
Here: h=5 m=3
